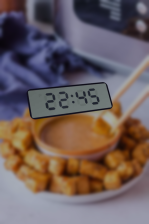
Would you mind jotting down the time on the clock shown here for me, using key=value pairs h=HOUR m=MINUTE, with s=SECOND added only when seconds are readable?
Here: h=22 m=45
